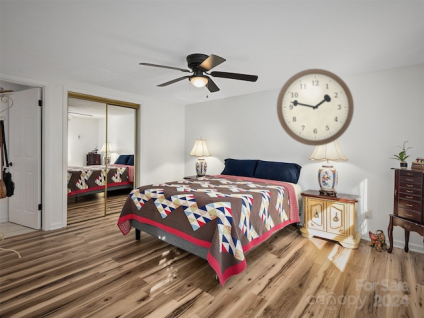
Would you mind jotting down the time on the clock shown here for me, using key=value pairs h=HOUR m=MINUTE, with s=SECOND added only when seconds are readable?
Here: h=1 m=47
